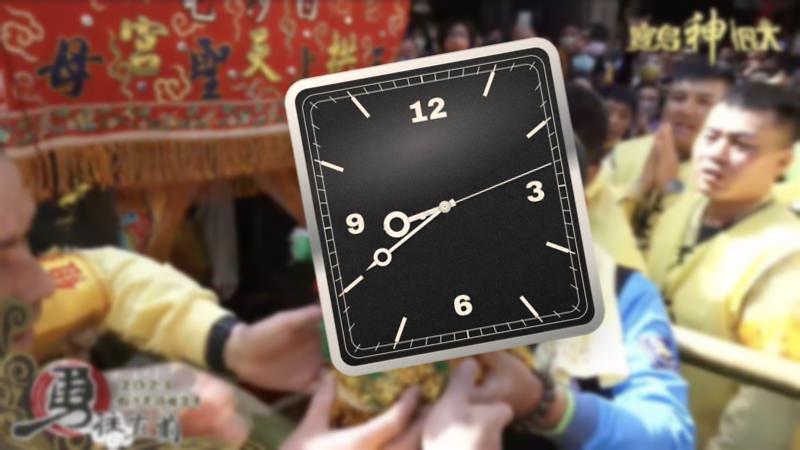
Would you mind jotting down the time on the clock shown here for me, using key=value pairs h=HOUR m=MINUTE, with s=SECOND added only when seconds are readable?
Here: h=8 m=40 s=13
